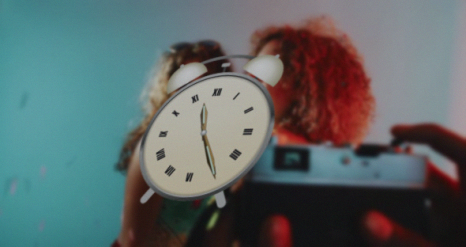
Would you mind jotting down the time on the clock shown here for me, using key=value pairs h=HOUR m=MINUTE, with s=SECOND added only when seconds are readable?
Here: h=11 m=25
